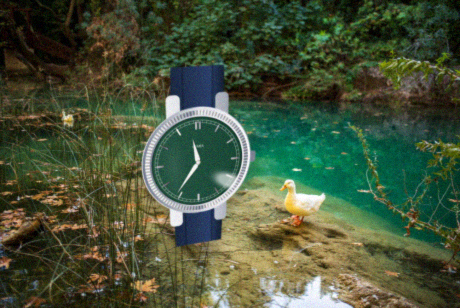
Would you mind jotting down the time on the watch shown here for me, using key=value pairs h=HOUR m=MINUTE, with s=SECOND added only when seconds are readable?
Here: h=11 m=36
